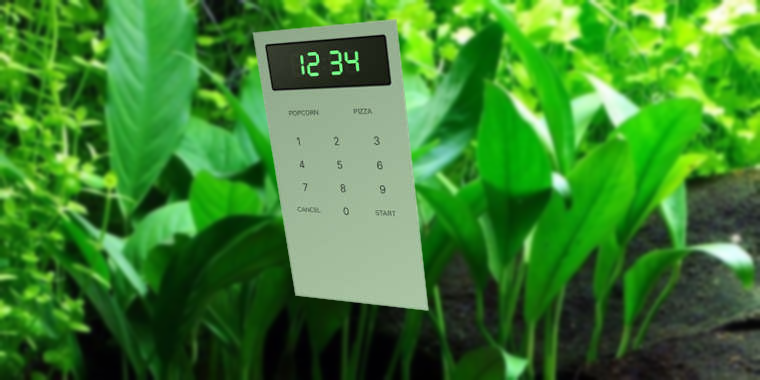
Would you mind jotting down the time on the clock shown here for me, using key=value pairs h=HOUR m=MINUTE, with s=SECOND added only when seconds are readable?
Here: h=12 m=34
